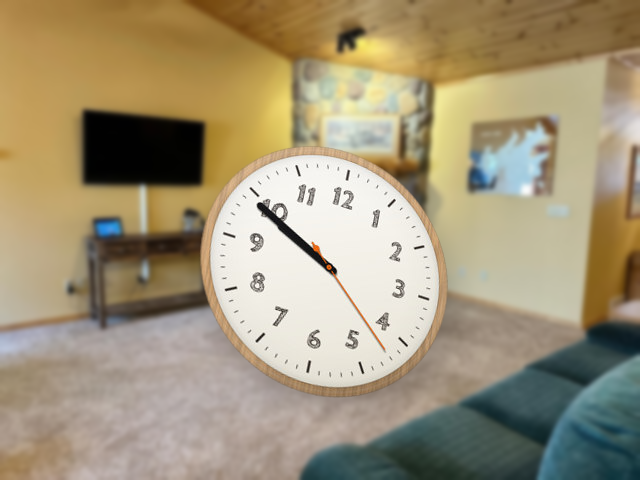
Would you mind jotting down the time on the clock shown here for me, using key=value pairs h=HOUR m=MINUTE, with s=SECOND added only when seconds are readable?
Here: h=9 m=49 s=22
